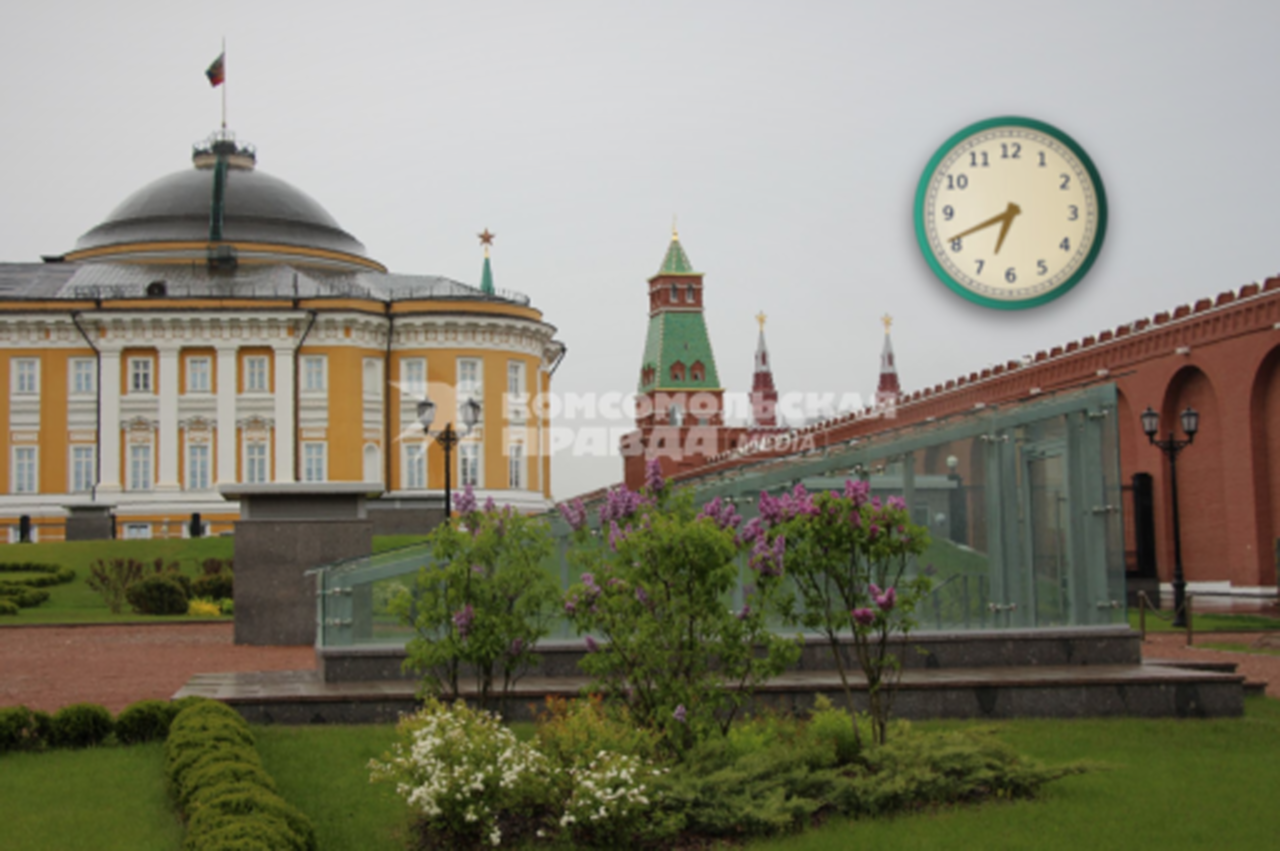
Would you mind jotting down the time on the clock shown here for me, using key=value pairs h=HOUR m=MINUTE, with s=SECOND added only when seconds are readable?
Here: h=6 m=41
